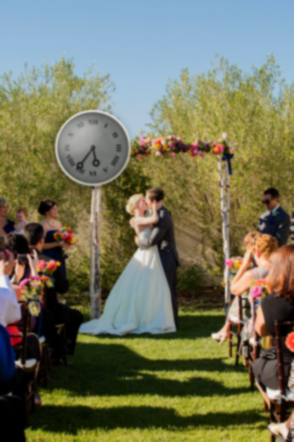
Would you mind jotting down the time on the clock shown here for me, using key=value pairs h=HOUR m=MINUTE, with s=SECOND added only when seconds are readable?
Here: h=5 m=36
